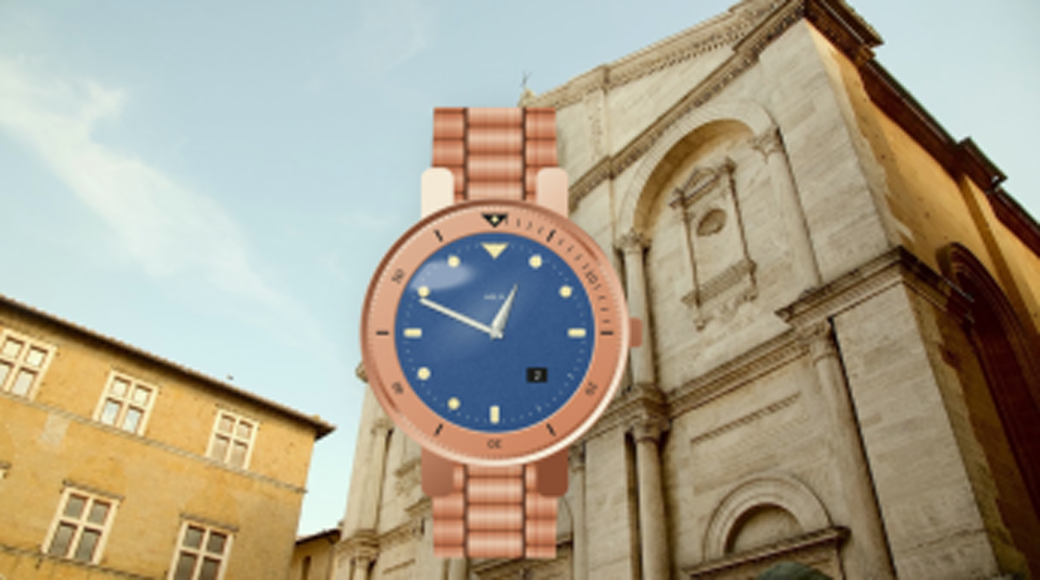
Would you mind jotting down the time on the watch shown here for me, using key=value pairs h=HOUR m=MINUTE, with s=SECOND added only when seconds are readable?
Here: h=12 m=49
